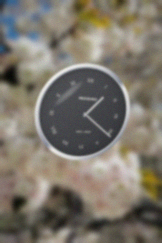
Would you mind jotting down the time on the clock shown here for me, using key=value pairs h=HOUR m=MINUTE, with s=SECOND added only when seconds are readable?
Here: h=1 m=21
